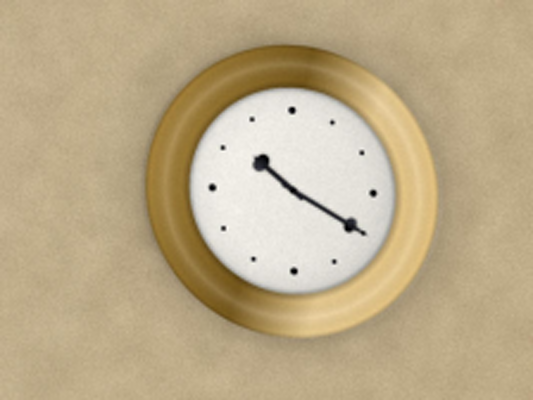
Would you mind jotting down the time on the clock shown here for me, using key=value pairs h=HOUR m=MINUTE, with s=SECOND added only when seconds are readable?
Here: h=10 m=20
